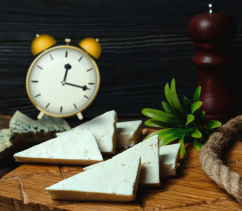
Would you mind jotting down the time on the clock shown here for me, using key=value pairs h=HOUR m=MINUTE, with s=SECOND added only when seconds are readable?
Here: h=12 m=17
